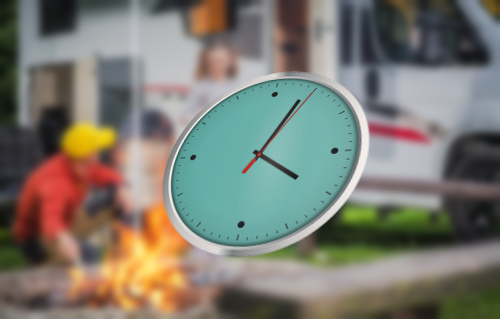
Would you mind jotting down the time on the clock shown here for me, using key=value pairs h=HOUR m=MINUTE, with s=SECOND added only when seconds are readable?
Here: h=4 m=4 s=5
